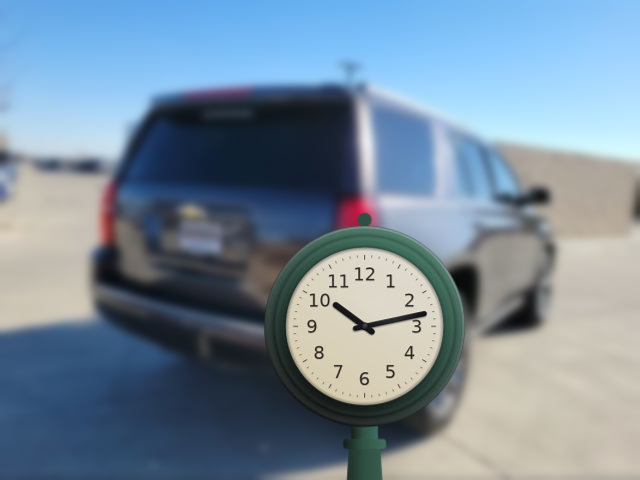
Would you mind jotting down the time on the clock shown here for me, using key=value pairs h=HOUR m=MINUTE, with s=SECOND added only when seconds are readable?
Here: h=10 m=13
